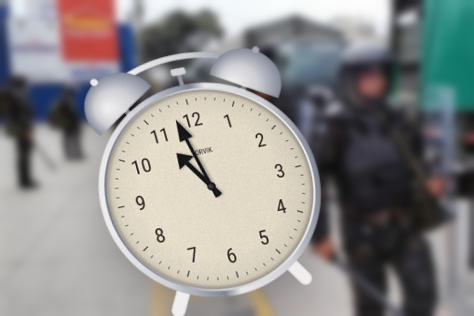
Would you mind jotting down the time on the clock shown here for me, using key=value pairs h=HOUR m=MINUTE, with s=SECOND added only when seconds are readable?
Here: h=10 m=58
